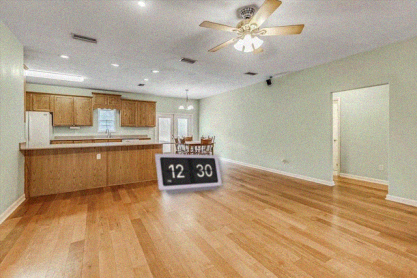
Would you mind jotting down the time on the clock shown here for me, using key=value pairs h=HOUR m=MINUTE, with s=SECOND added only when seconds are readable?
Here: h=12 m=30
